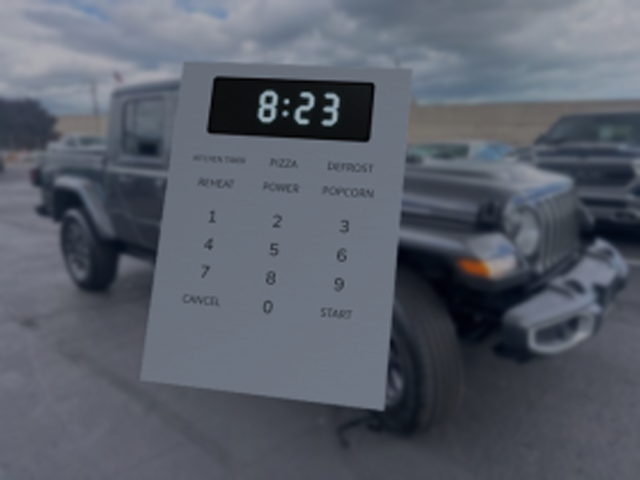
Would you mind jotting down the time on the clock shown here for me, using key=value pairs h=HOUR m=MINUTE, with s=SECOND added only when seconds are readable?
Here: h=8 m=23
